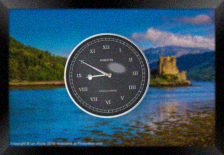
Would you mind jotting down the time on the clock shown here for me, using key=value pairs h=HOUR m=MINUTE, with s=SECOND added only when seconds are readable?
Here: h=8 m=50
